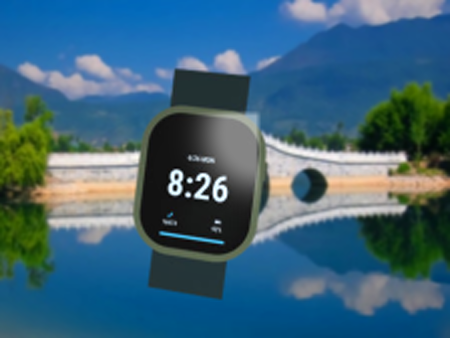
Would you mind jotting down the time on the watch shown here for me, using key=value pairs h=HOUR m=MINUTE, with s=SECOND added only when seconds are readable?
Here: h=8 m=26
